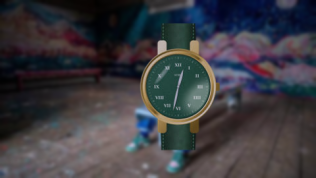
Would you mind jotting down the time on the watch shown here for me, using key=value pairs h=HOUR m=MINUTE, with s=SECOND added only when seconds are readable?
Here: h=12 m=32
